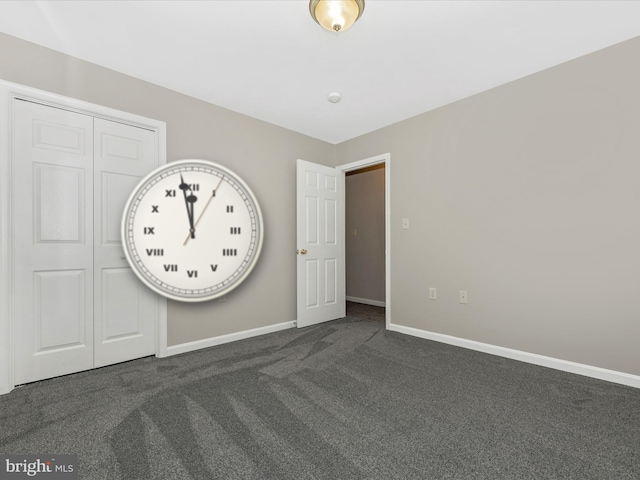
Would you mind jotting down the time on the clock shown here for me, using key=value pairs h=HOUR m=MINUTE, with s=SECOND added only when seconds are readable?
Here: h=11 m=58 s=5
